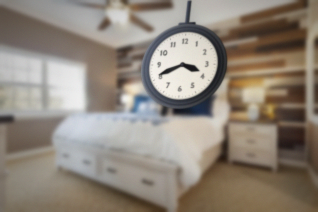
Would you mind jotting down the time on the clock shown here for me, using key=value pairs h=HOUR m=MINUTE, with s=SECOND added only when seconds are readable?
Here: h=3 m=41
